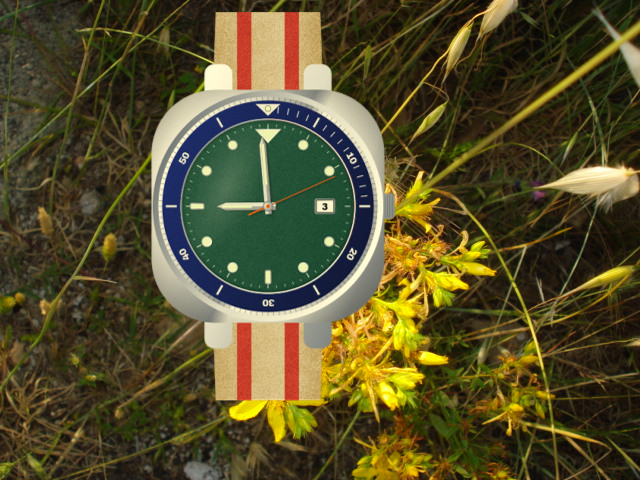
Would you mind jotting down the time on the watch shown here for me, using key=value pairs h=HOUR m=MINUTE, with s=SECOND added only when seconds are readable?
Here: h=8 m=59 s=11
